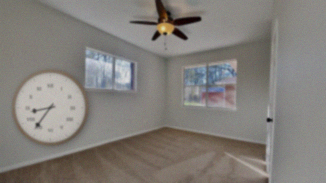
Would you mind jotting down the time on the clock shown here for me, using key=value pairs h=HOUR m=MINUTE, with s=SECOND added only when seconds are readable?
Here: h=8 m=36
